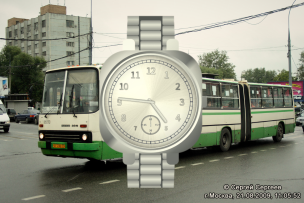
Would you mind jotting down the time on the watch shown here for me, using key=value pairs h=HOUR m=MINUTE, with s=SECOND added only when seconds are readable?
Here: h=4 m=46
